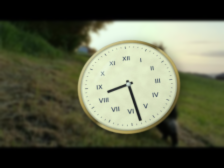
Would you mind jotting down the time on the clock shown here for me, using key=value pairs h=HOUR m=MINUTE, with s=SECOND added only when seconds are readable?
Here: h=8 m=28
